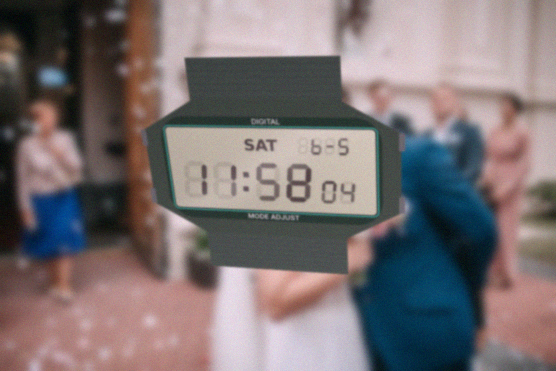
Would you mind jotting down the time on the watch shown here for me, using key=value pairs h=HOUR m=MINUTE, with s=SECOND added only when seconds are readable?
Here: h=11 m=58 s=4
